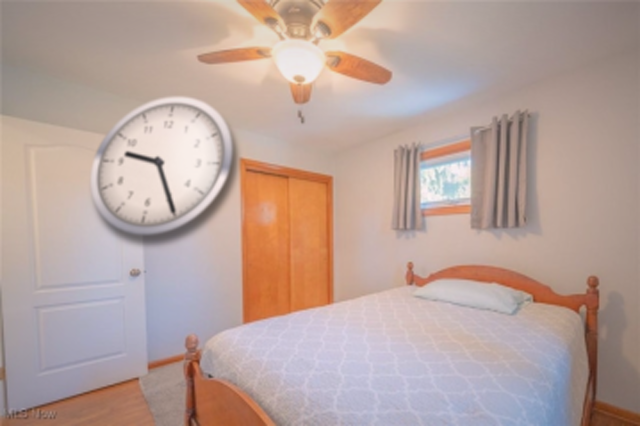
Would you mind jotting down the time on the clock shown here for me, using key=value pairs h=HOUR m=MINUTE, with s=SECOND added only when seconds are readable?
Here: h=9 m=25
